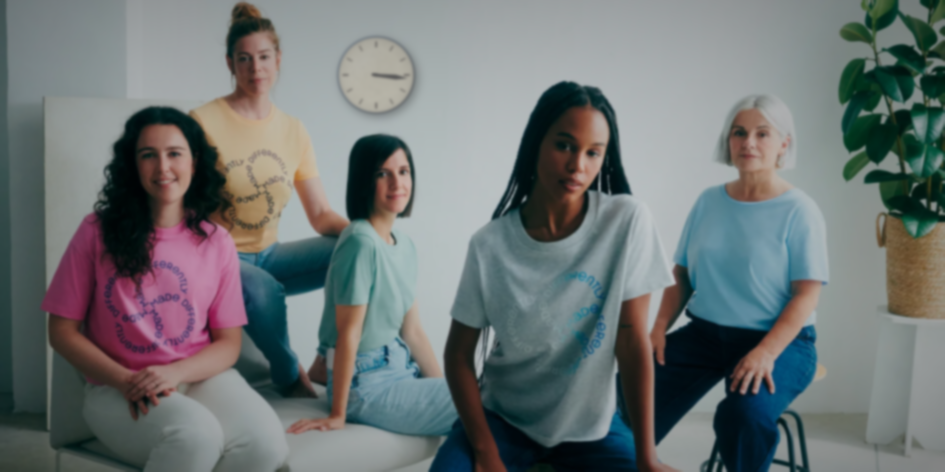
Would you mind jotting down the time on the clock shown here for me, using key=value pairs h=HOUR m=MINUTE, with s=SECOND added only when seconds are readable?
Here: h=3 m=16
